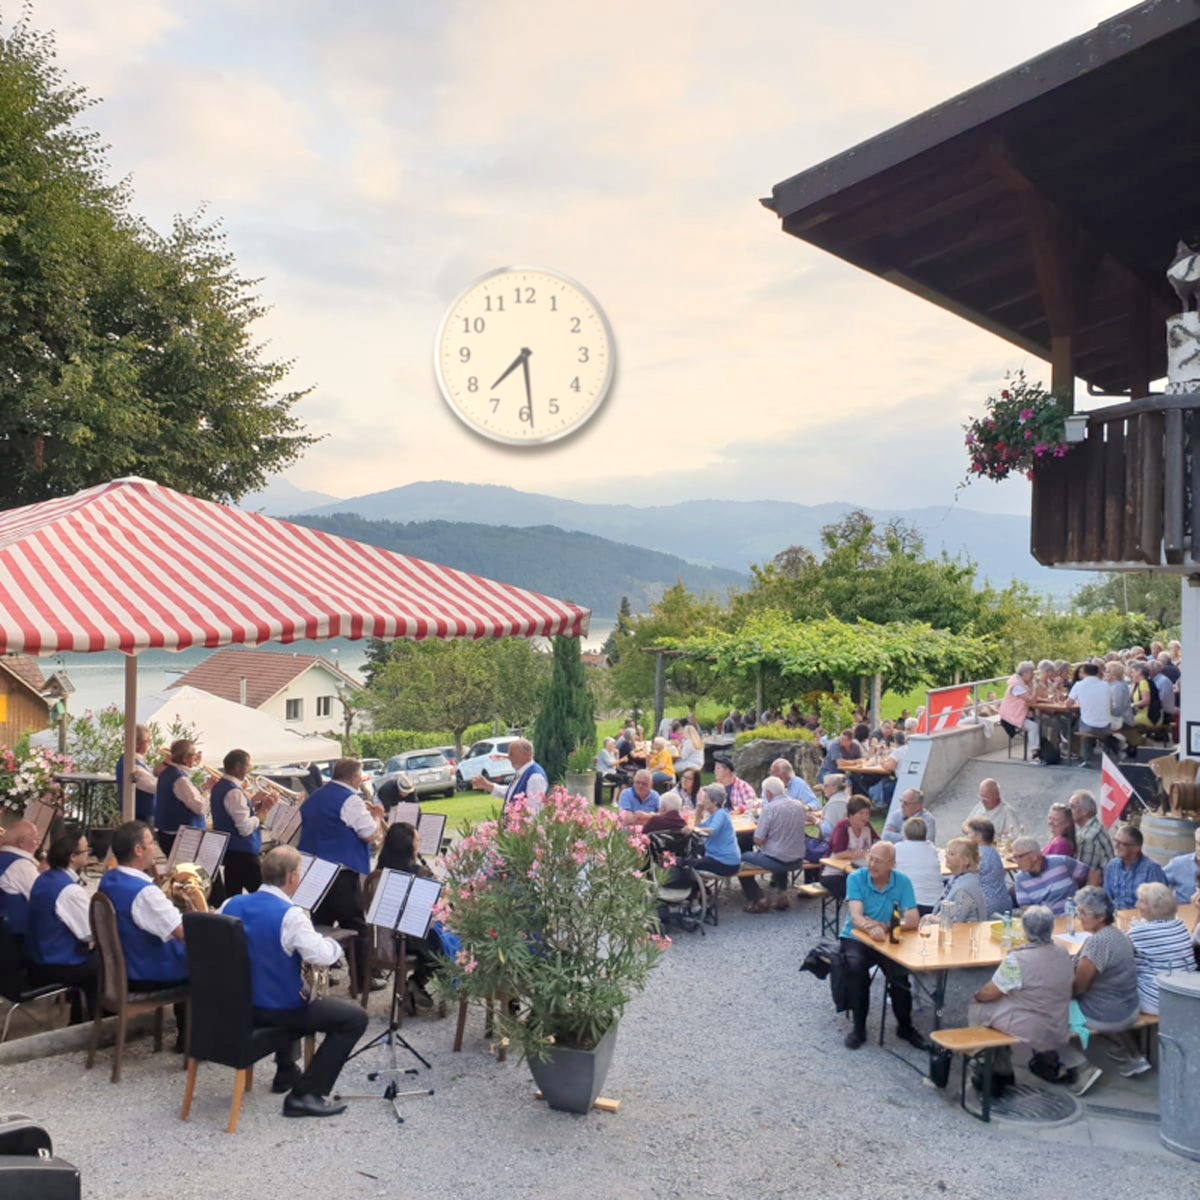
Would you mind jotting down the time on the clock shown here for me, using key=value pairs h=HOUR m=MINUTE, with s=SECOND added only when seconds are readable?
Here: h=7 m=29
